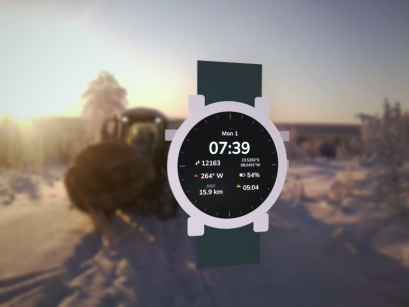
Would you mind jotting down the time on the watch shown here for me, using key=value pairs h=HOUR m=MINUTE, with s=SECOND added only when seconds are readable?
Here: h=7 m=39
